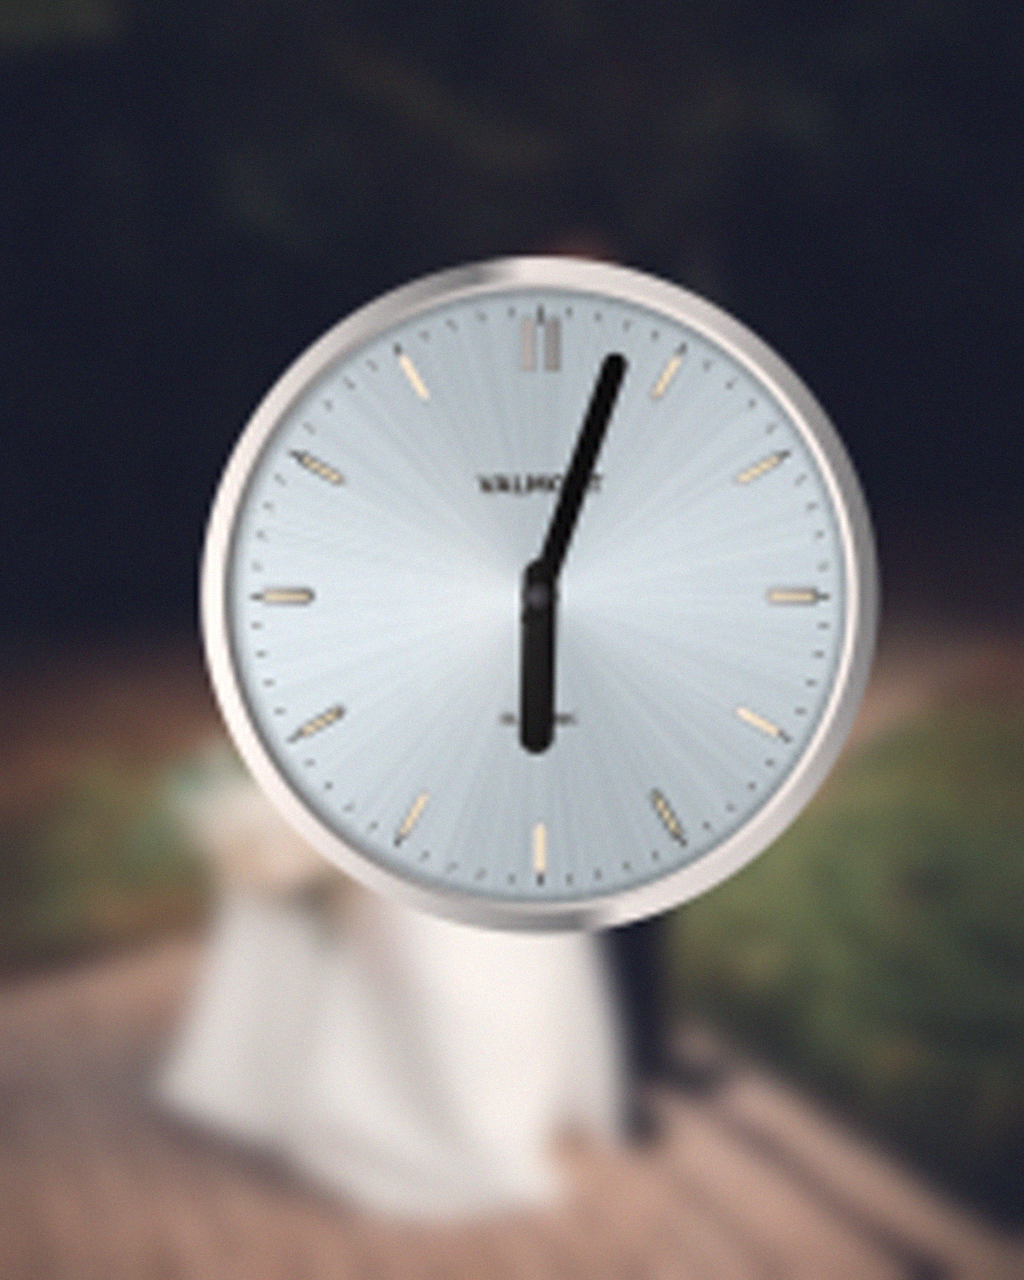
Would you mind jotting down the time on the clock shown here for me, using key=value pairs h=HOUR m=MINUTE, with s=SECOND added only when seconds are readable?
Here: h=6 m=3
